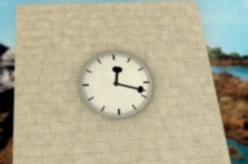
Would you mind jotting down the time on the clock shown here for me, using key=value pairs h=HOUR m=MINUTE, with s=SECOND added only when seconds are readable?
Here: h=12 m=18
